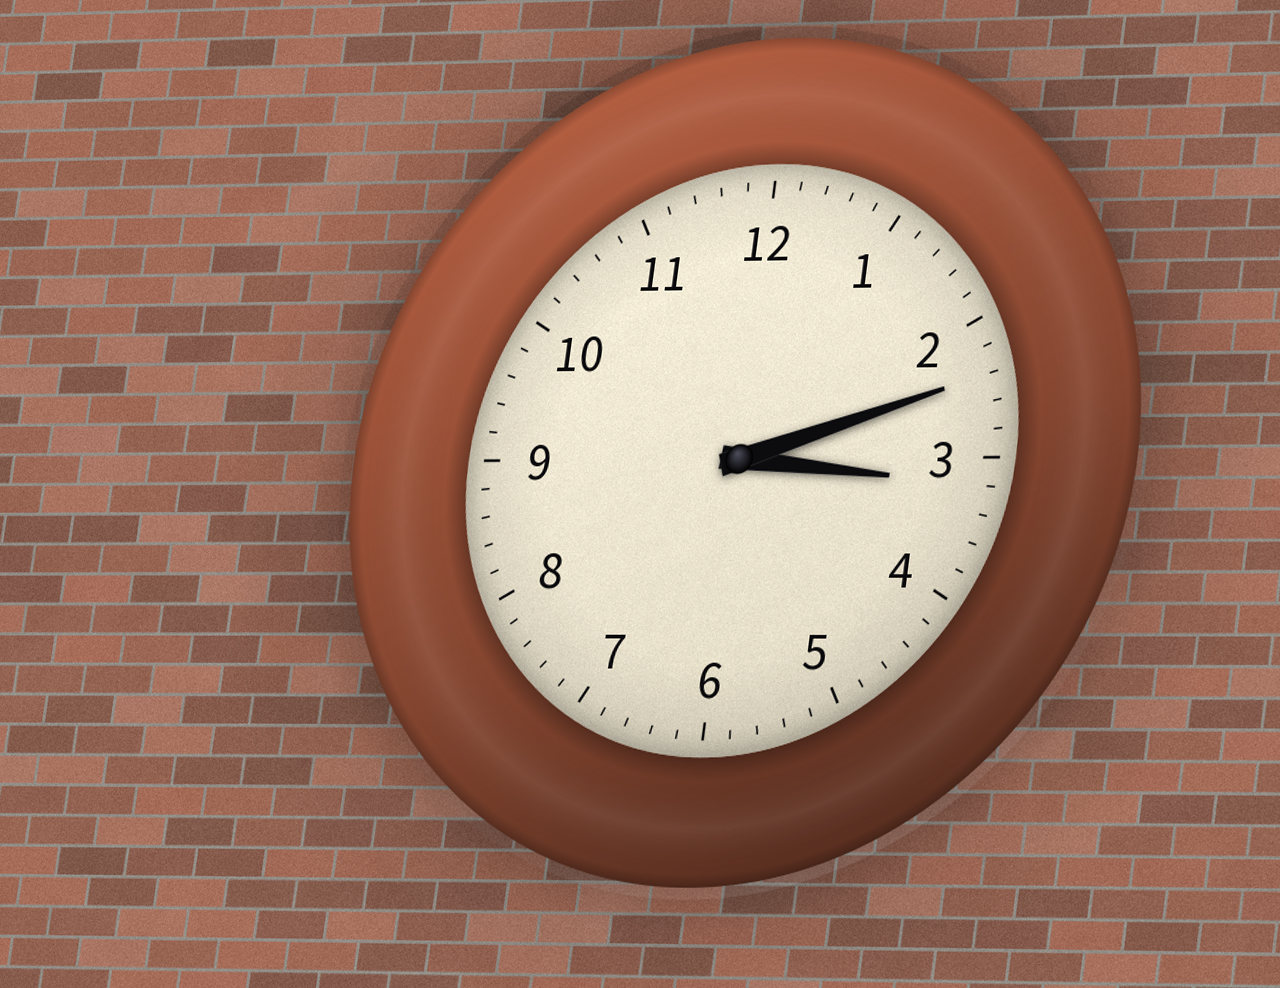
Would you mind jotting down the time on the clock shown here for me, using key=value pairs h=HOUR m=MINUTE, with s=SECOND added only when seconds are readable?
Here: h=3 m=12
